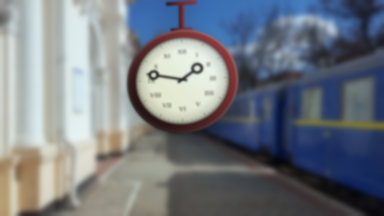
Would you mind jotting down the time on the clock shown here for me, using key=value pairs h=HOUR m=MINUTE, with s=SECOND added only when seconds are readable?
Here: h=1 m=47
